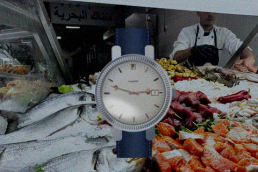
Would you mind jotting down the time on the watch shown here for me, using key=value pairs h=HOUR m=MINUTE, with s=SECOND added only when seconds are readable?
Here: h=2 m=48
